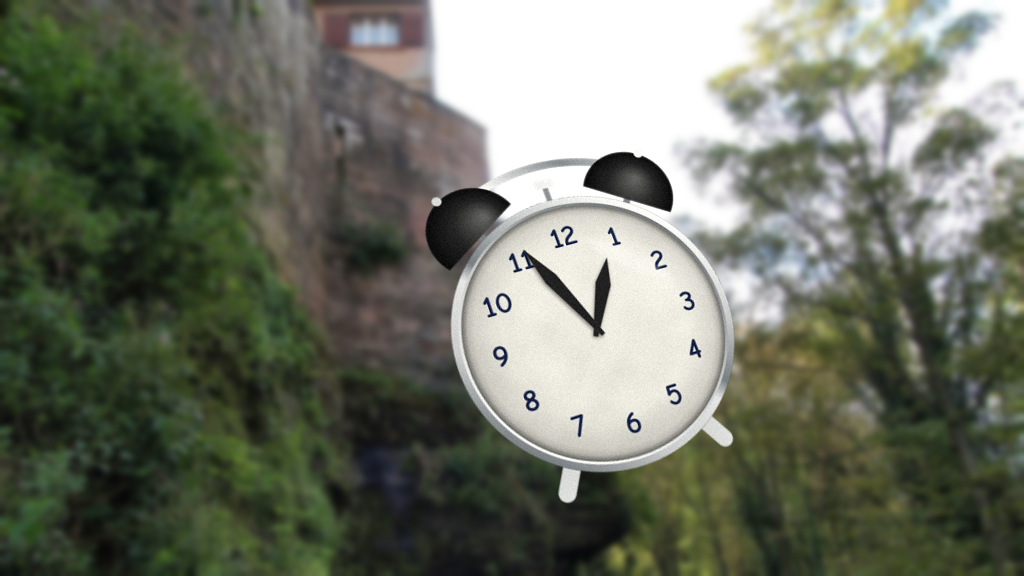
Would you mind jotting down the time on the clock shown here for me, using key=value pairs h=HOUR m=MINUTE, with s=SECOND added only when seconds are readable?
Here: h=12 m=56
